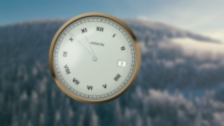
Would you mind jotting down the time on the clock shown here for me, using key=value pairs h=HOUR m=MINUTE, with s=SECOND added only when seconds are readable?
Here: h=10 m=51
